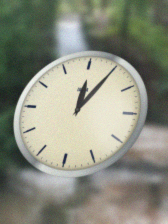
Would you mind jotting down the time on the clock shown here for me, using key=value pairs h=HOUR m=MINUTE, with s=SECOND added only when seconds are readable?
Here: h=12 m=5
